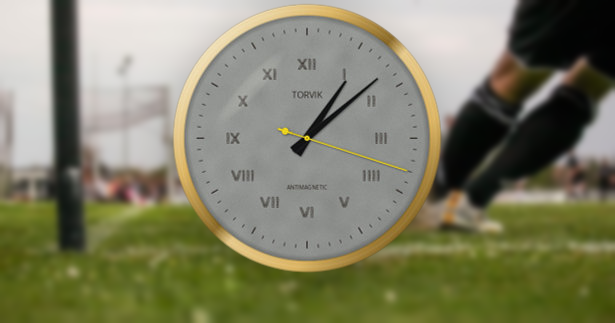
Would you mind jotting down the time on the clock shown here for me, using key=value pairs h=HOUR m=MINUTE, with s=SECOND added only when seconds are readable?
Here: h=1 m=8 s=18
